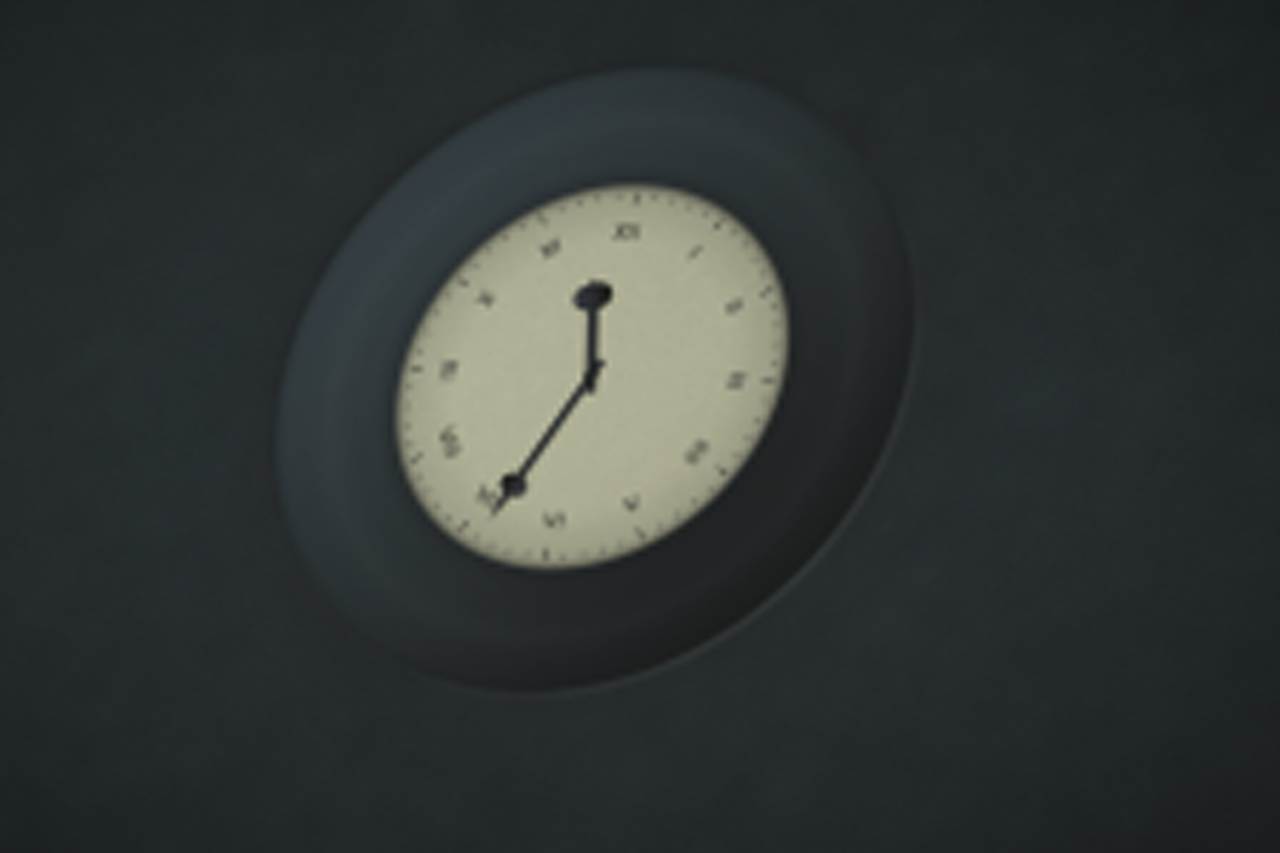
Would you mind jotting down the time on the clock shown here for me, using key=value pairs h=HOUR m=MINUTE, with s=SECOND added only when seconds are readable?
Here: h=11 m=34
